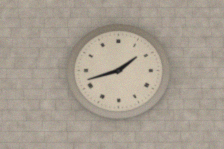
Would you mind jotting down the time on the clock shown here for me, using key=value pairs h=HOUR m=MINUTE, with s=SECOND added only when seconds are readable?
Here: h=1 m=42
